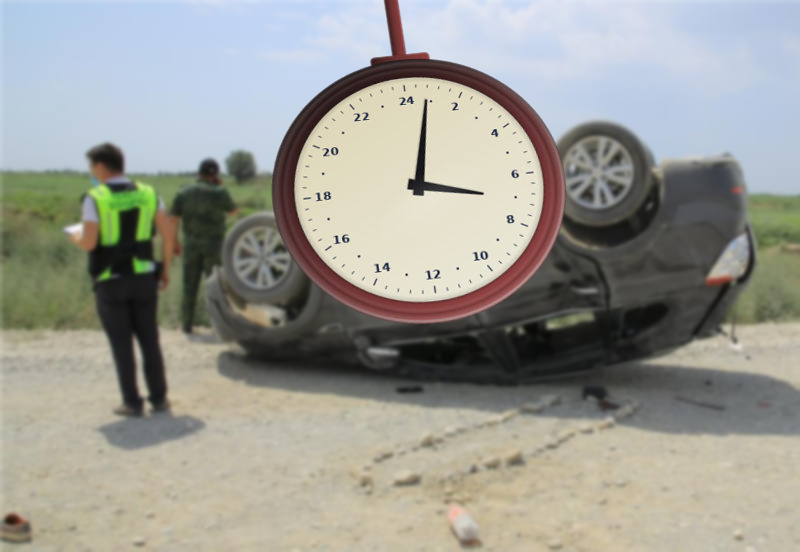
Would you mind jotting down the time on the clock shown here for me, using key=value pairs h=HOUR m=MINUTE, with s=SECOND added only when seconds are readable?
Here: h=7 m=2
